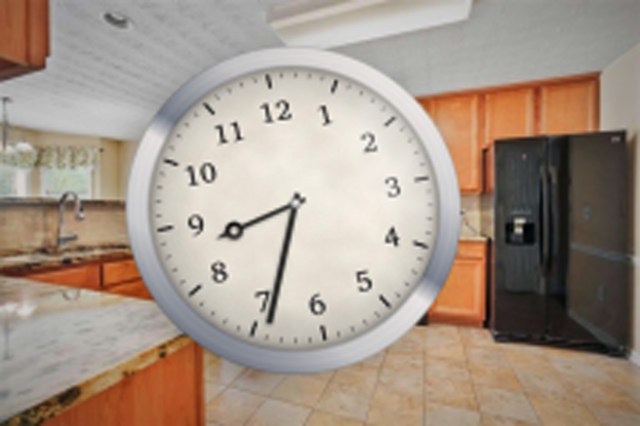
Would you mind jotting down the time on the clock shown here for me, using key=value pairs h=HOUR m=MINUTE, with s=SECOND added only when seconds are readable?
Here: h=8 m=34
